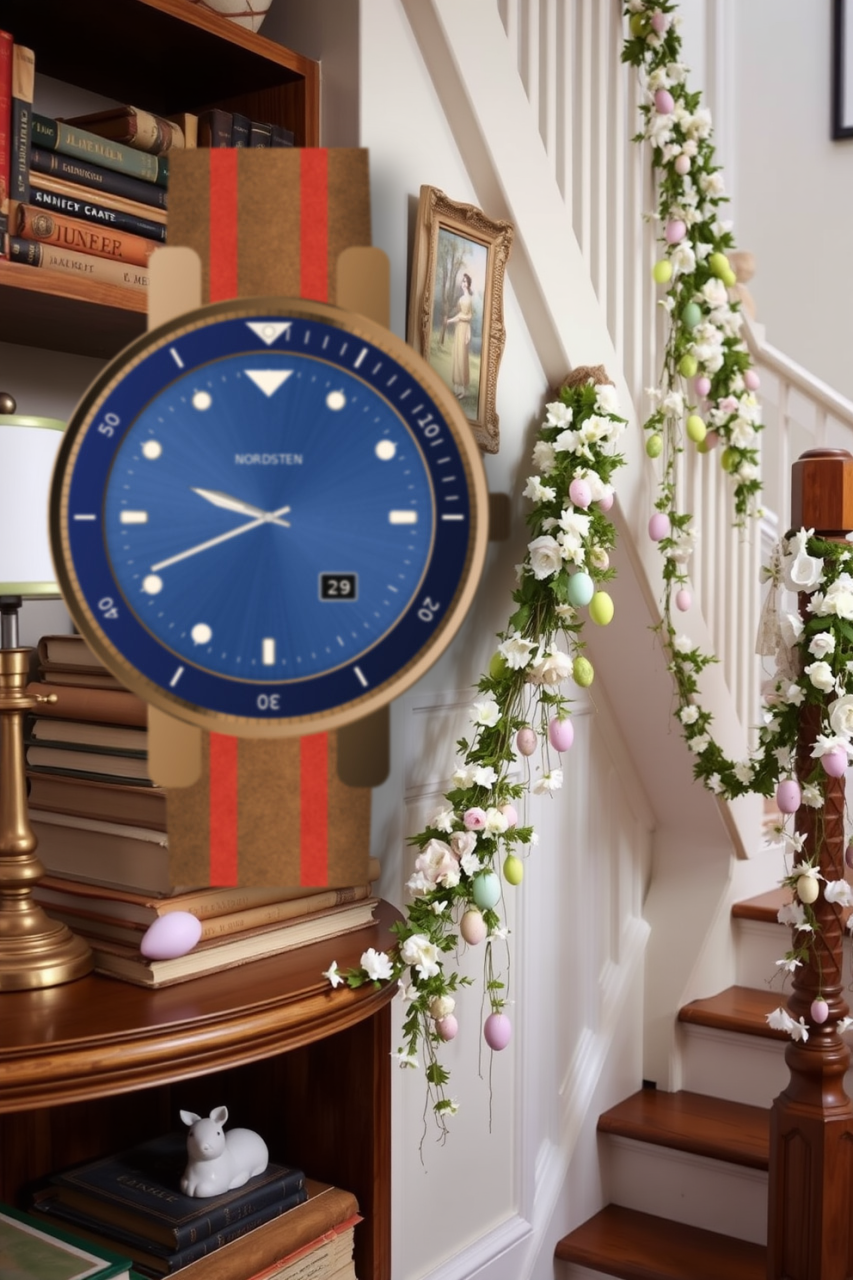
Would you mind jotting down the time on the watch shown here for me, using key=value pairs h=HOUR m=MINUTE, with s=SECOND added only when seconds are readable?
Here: h=9 m=41
